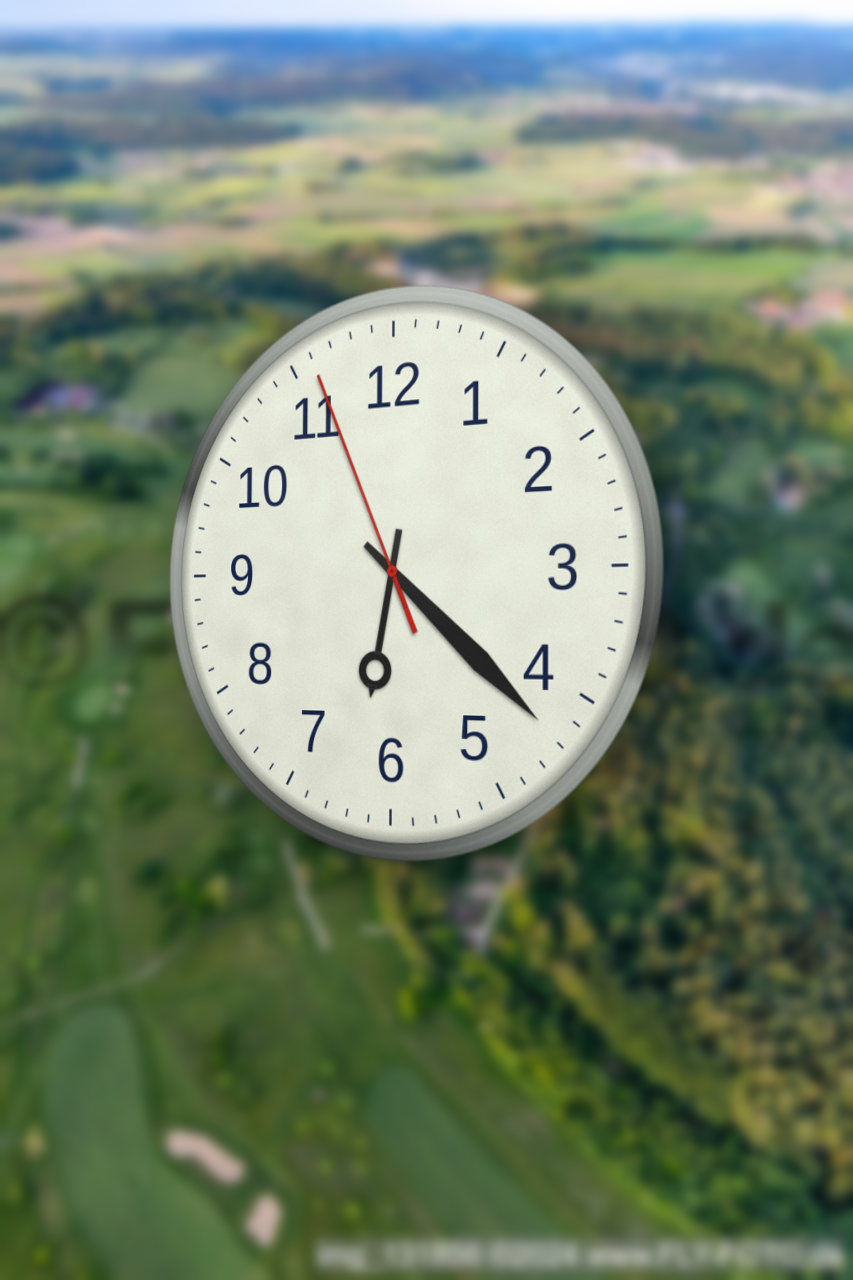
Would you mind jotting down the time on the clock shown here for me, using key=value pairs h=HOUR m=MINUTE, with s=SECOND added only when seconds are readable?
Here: h=6 m=21 s=56
